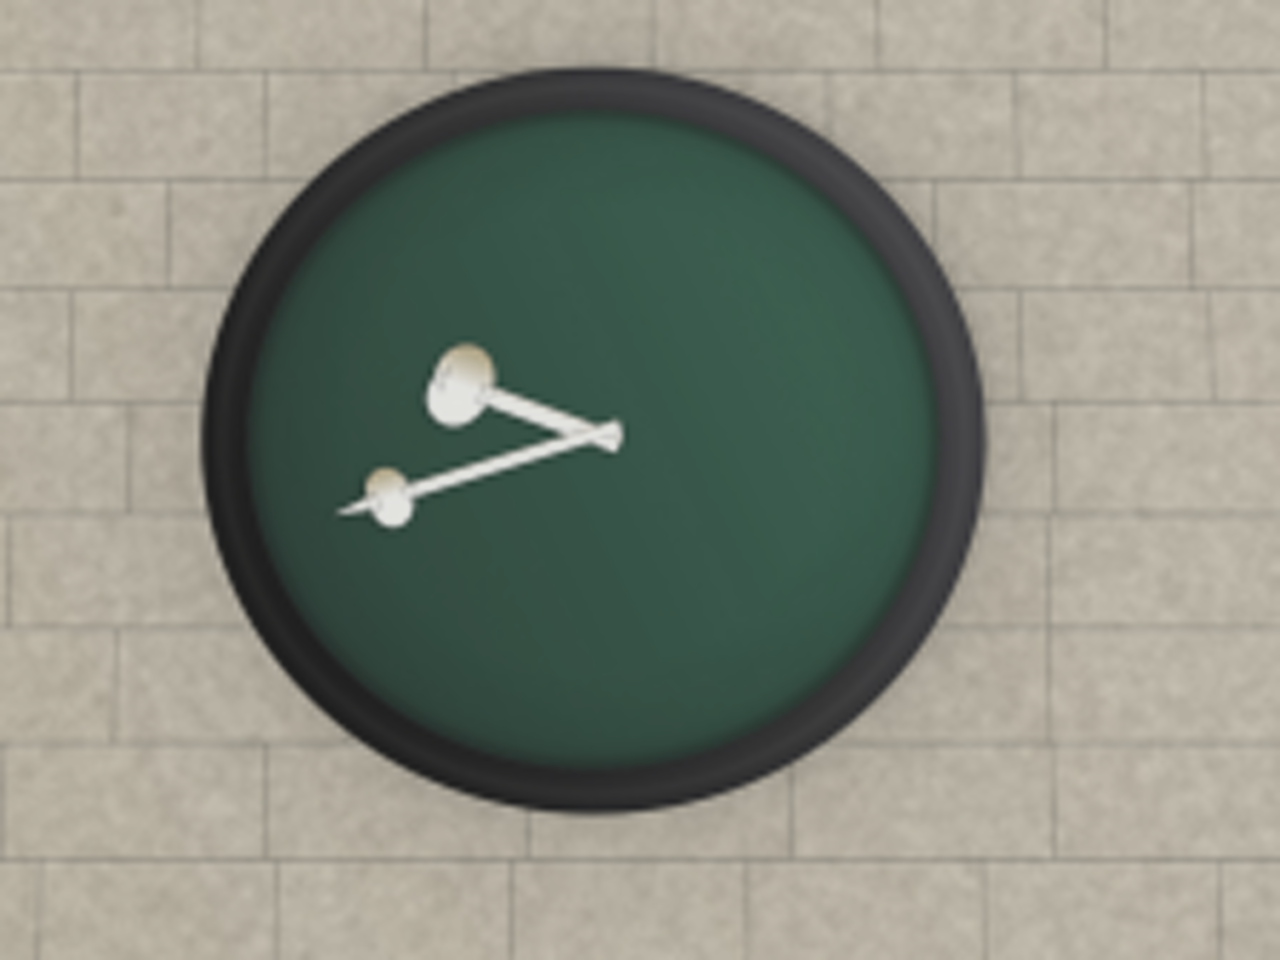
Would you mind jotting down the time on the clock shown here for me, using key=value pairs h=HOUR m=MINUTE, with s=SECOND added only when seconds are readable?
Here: h=9 m=42
